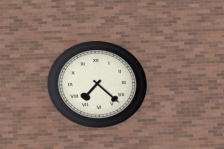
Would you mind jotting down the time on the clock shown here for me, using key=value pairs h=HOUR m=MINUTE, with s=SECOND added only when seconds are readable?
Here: h=7 m=23
